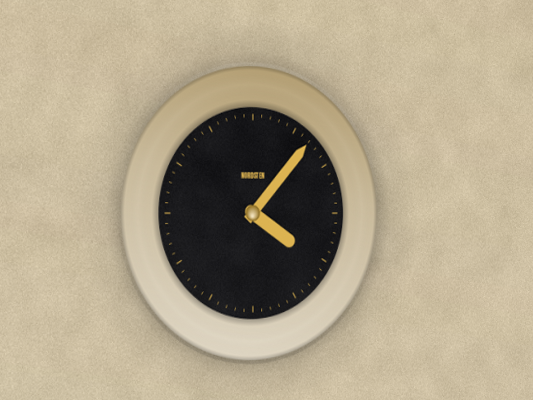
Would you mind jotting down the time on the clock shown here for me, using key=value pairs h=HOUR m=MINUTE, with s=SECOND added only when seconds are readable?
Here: h=4 m=7
